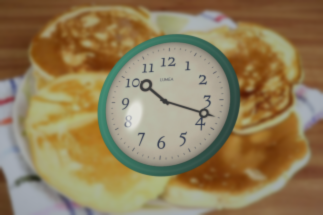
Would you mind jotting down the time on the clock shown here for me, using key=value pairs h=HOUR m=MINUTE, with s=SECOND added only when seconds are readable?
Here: h=10 m=18
